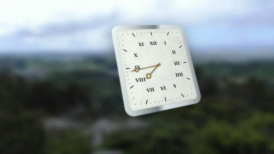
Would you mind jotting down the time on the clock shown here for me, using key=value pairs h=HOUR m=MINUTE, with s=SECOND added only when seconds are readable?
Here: h=7 m=44
